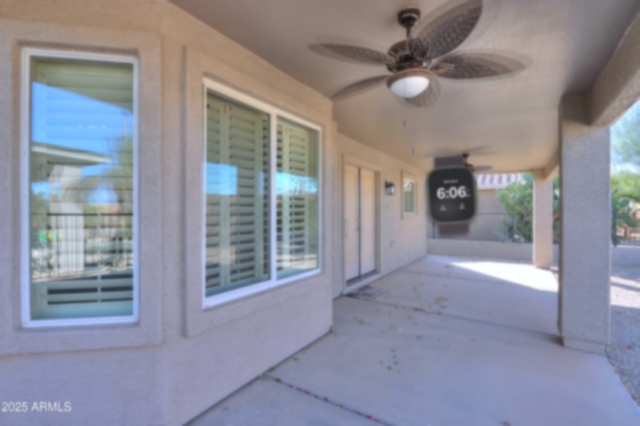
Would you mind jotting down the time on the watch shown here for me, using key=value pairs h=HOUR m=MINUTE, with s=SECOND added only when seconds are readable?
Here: h=6 m=6
